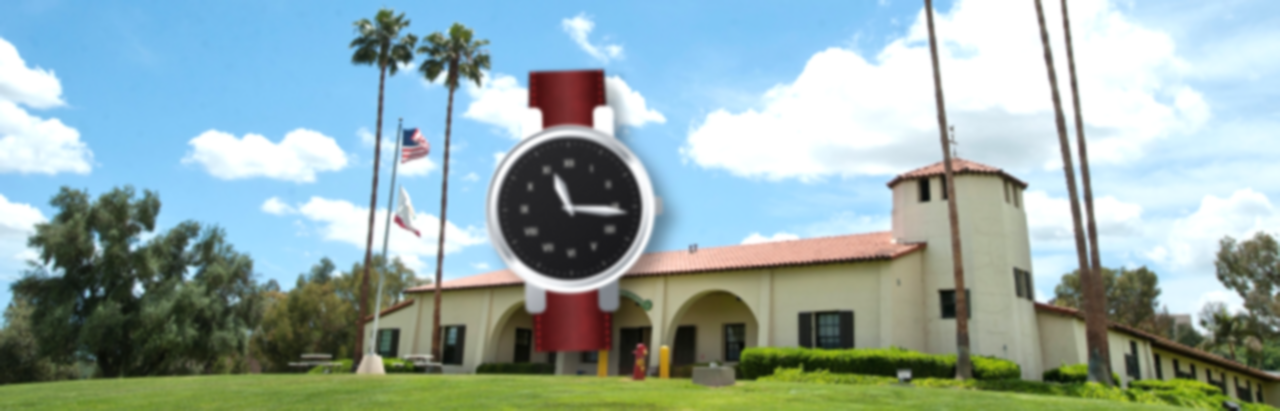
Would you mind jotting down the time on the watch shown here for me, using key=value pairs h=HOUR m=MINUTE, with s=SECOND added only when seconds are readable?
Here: h=11 m=16
